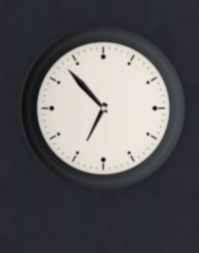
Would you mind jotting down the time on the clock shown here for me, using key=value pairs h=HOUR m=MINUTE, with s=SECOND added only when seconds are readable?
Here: h=6 m=53
